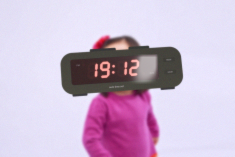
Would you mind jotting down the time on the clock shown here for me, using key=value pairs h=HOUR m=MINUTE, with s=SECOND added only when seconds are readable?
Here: h=19 m=12
